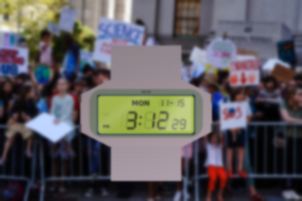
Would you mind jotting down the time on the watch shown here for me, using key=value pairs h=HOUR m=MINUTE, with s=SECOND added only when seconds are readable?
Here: h=3 m=12
